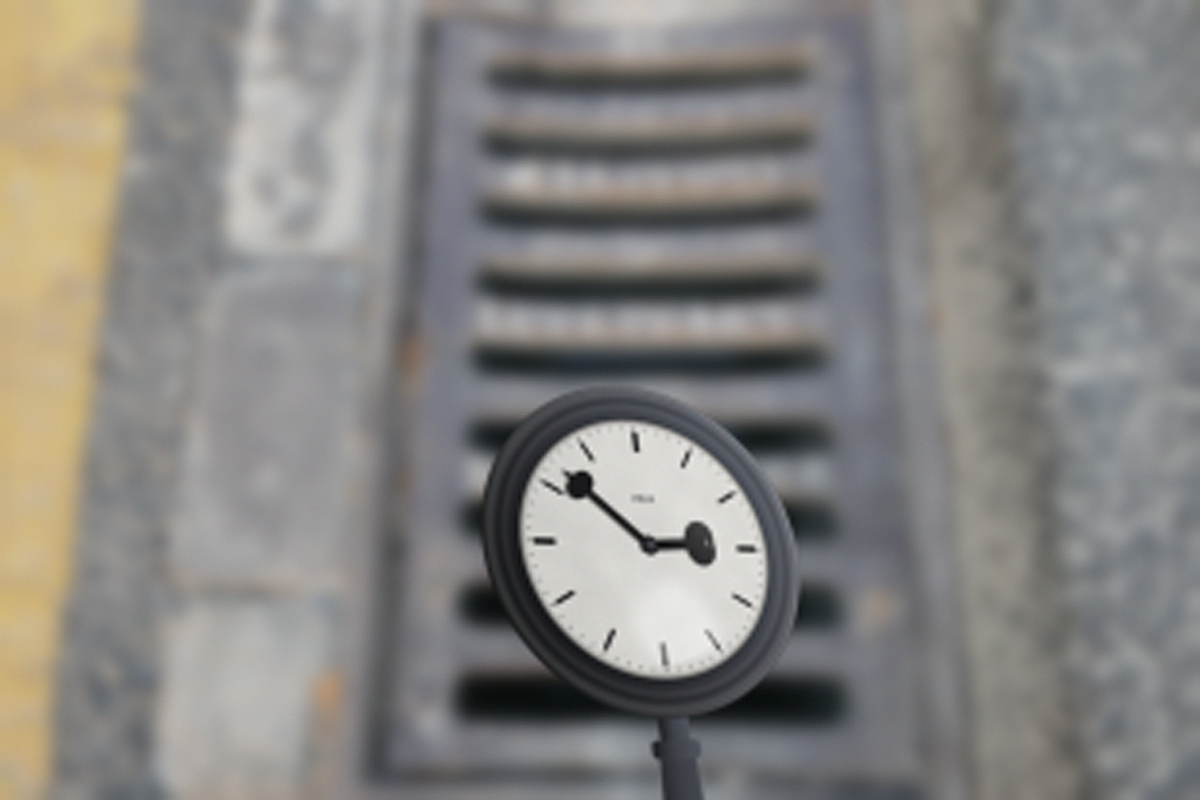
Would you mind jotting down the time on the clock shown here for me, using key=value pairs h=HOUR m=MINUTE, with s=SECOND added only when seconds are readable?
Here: h=2 m=52
